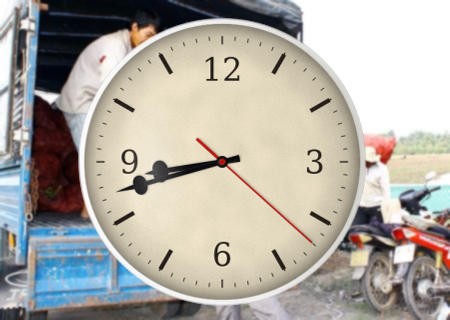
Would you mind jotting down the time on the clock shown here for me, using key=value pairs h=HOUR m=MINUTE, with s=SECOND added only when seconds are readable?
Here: h=8 m=42 s=22
